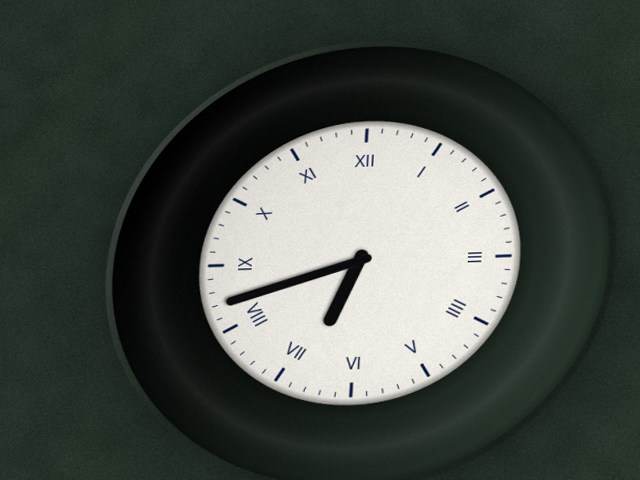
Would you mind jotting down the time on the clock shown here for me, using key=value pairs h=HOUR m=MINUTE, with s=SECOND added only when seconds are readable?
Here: h=6 m=42
